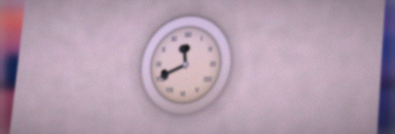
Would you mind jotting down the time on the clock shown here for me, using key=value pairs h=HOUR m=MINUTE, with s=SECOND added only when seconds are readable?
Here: h=11 m=41
